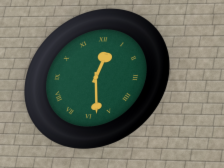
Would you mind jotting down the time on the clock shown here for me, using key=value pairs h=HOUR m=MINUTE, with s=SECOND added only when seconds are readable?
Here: h=12 m=28
